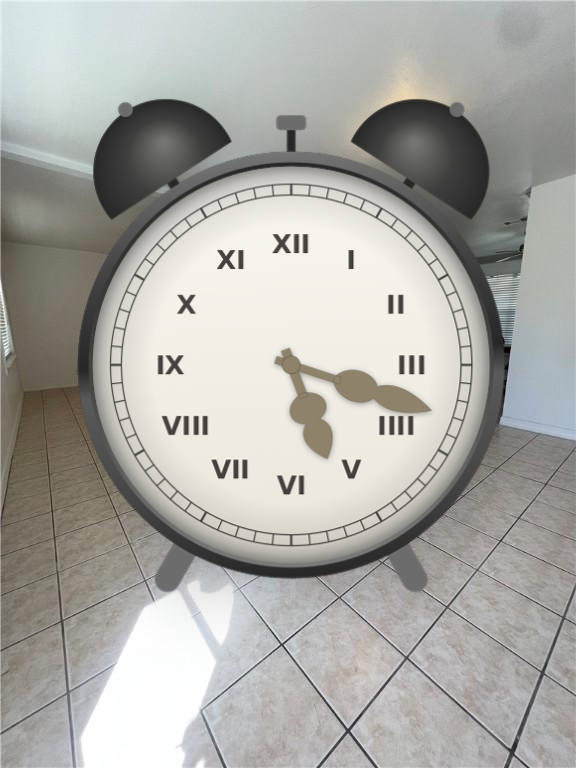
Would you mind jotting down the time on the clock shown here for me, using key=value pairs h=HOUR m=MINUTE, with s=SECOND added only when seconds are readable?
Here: h=5 m=18
